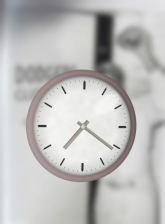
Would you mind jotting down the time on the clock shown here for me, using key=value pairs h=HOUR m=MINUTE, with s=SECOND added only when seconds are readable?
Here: h=7 m=21
